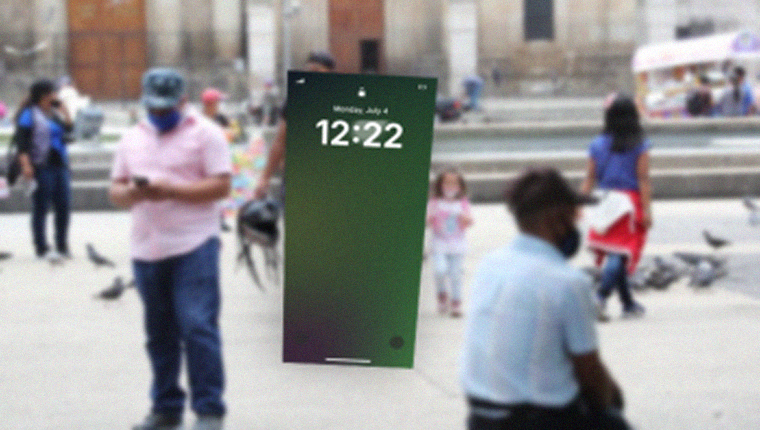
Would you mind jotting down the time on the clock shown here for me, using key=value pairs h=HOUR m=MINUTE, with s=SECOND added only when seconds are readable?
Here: h=12 m=22
